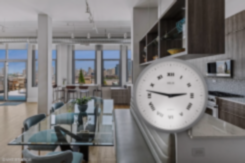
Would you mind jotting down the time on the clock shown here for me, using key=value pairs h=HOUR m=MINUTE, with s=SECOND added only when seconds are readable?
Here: h=2 m=47
